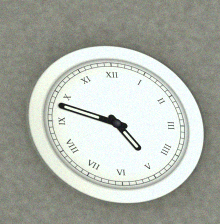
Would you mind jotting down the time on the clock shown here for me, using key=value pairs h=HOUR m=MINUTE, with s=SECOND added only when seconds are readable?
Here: h=4 m=48
